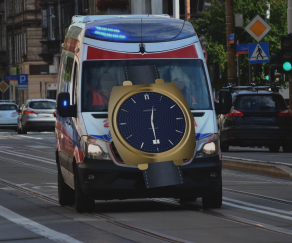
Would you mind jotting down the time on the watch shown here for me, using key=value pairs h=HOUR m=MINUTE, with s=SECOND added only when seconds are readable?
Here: h=12 m=30
